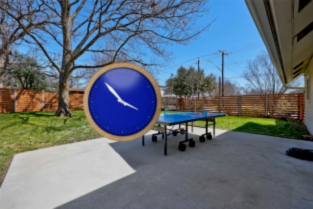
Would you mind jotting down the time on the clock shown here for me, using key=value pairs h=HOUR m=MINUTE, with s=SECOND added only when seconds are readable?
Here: h=3 m=53
